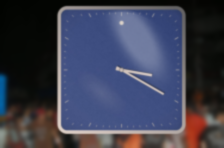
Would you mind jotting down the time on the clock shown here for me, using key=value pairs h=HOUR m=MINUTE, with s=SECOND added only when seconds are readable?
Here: h=3 m=20
